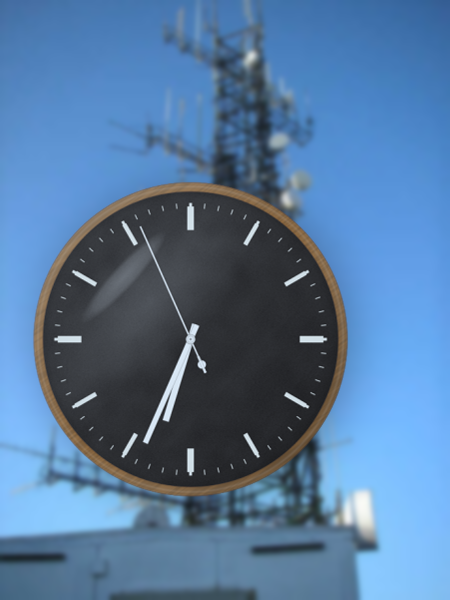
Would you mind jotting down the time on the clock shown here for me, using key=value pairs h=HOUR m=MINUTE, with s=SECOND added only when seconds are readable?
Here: h=6 m=33 s=56
